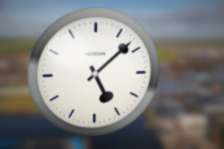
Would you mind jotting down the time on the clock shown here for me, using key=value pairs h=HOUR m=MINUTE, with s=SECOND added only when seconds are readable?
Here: h=5 m=8
